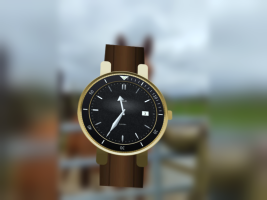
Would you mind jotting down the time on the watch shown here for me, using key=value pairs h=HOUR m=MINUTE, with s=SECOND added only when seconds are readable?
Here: h=11 m=35
